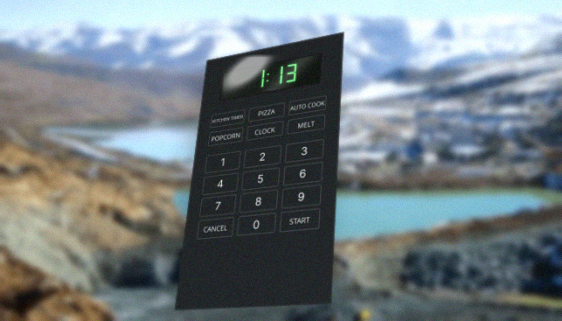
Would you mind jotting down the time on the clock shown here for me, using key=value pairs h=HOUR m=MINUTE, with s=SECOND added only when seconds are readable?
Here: h=1 m=13
